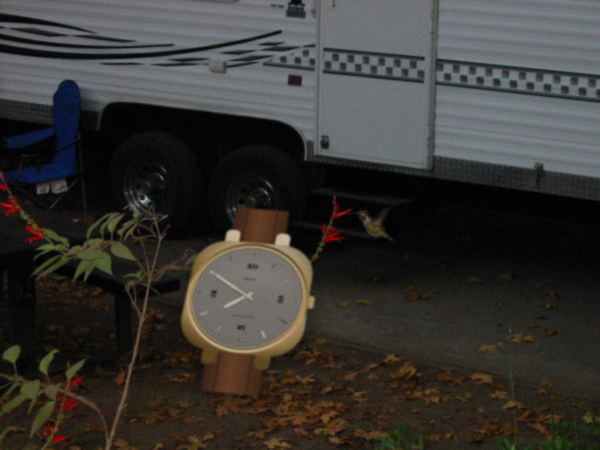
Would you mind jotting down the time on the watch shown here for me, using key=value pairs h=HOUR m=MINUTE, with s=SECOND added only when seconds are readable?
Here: h=7 m=50
